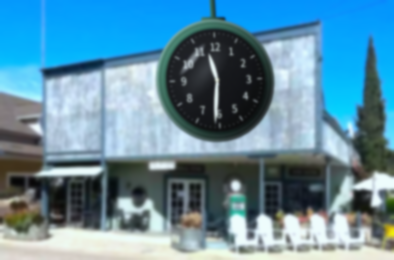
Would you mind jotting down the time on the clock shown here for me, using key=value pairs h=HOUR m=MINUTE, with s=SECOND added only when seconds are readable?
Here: h=11 m=31
